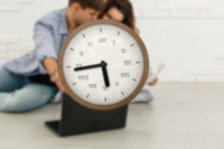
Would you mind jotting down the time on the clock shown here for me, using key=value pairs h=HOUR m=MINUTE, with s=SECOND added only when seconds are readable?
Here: h=5 m=44
